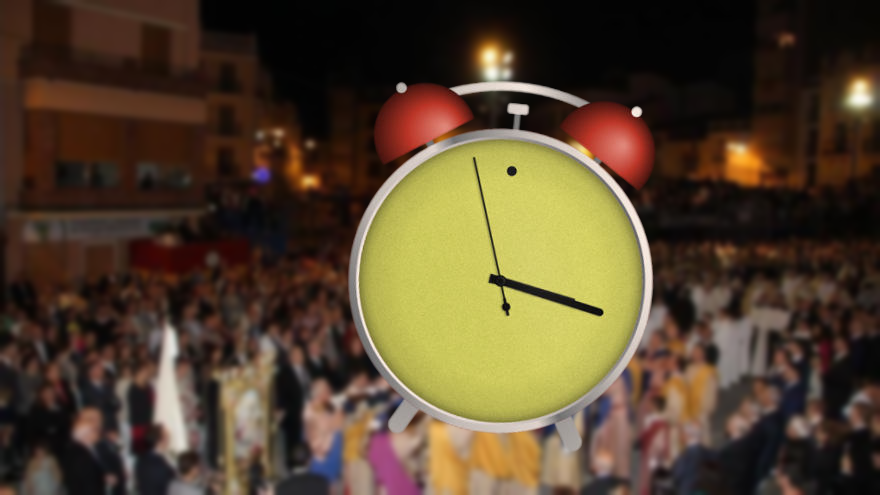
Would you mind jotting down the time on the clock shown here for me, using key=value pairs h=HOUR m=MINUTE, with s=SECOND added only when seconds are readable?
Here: h=3 m=16 s=57
